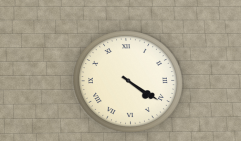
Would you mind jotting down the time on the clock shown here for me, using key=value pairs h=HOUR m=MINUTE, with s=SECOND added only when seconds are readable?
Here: h=4 m=21
